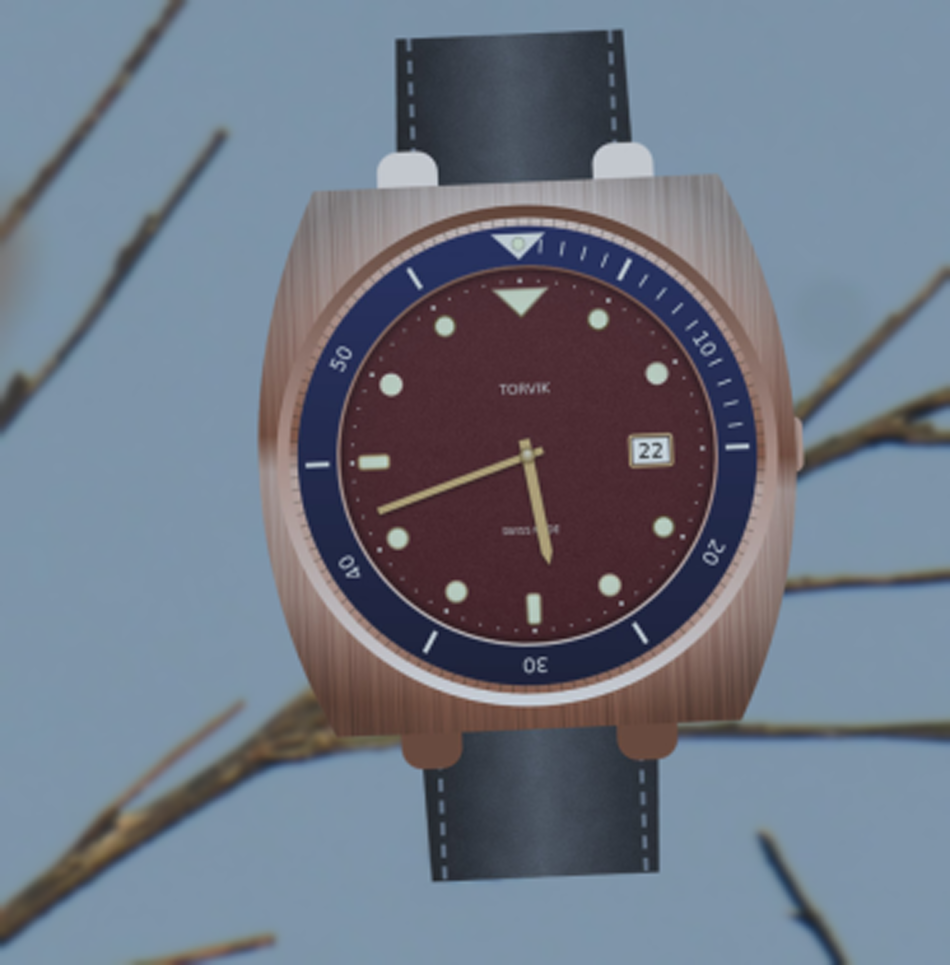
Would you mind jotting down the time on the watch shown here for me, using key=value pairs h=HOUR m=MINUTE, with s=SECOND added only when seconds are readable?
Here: h=5 m=42
